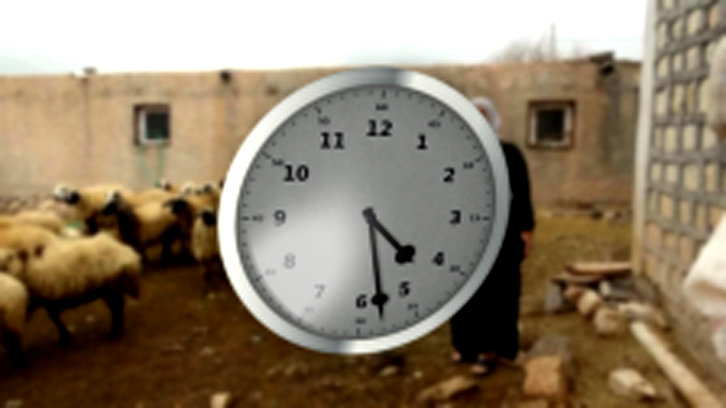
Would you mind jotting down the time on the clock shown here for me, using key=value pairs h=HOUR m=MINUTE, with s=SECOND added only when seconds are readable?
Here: h=4 m=28
